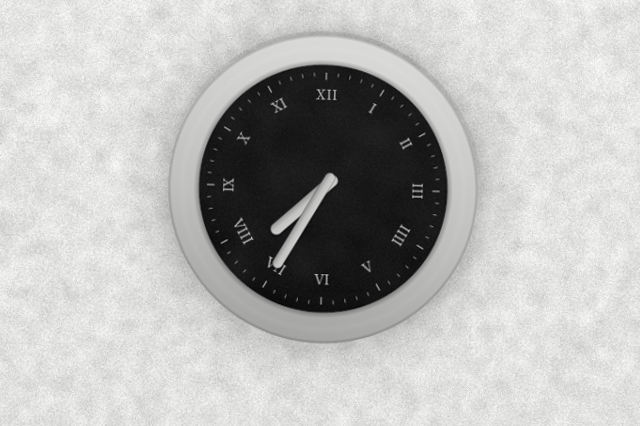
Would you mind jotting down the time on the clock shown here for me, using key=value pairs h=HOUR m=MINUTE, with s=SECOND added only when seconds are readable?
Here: h=7 m=35
